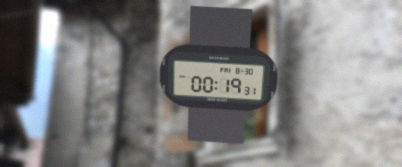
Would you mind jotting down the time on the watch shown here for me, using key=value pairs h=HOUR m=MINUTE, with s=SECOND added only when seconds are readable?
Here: h=0 m=19
